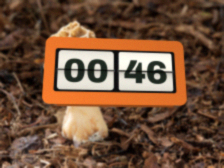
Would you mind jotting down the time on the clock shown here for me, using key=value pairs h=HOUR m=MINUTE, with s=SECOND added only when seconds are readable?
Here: h=0 m=46
